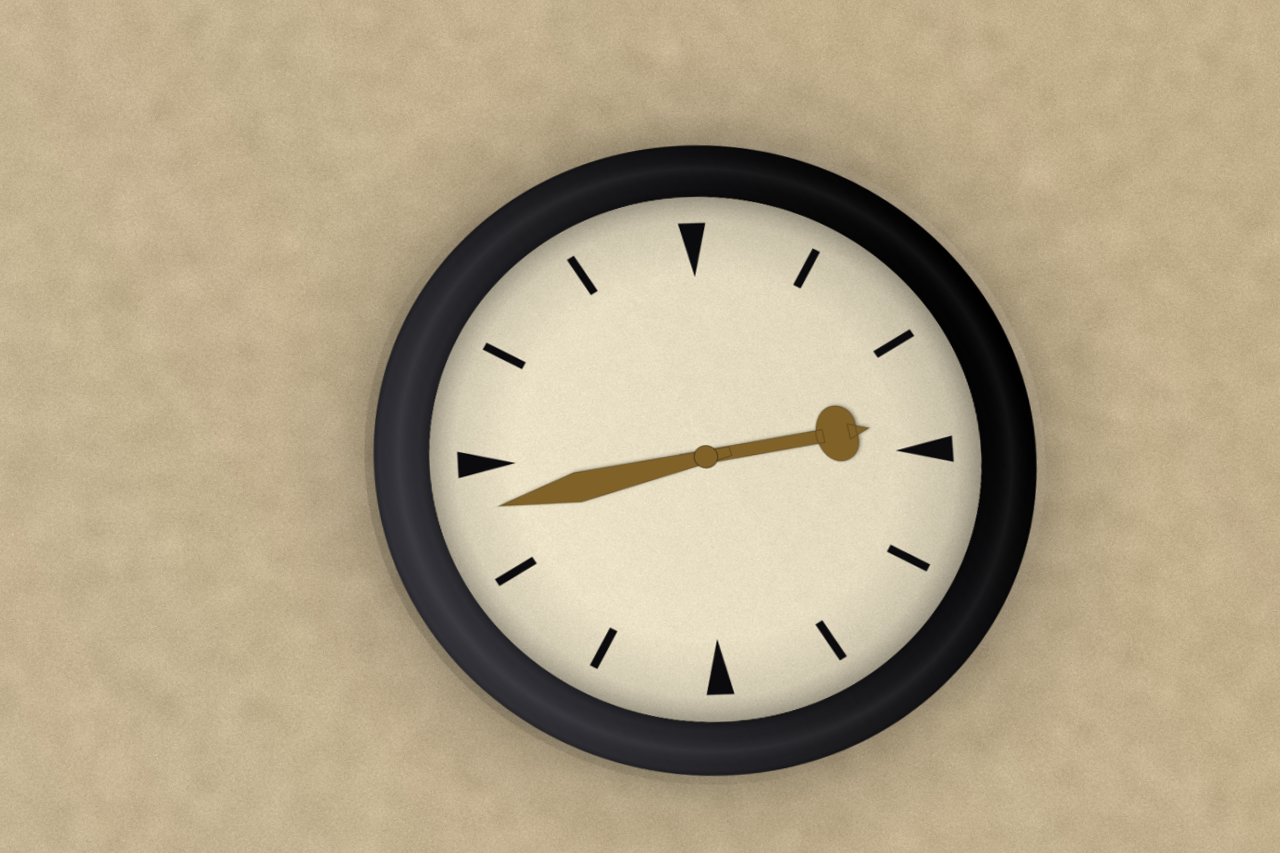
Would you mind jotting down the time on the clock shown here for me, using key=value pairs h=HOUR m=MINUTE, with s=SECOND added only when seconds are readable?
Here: h=2 m=43
